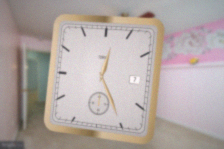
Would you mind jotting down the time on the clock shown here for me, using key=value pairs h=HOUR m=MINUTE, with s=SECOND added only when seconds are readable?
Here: h=12 m=25
